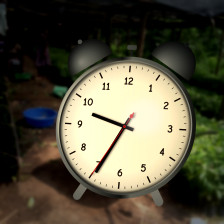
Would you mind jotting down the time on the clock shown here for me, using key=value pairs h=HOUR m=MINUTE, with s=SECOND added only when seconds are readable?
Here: h=9 m=34 s=35
